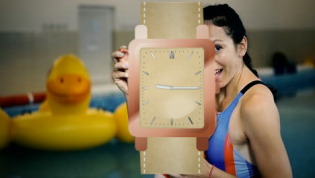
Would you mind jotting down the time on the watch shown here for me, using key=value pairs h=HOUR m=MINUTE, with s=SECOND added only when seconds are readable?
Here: h=9 m=15
